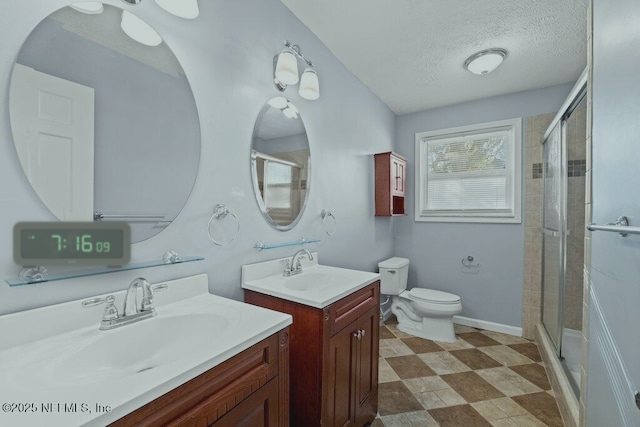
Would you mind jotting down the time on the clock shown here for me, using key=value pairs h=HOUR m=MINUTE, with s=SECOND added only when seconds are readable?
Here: h=7 m=16
